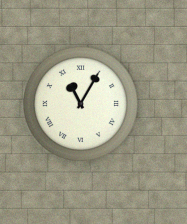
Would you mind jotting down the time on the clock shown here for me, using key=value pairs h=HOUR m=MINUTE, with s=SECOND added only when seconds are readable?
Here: h=11 m=5
